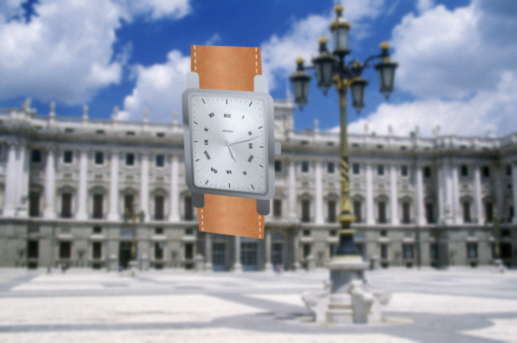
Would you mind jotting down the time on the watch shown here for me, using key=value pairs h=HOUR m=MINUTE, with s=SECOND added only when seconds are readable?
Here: h=5 m=12
